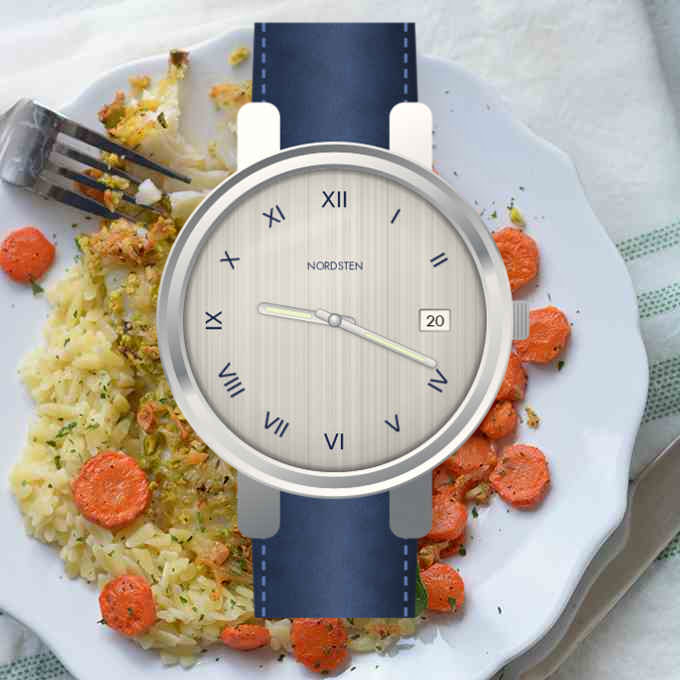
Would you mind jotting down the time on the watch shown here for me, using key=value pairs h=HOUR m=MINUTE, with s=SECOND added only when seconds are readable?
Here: h=9 m=19
